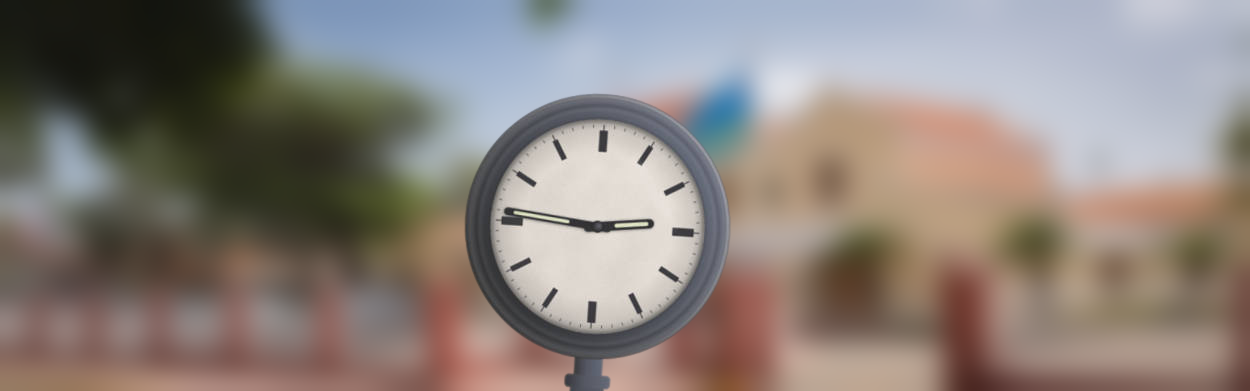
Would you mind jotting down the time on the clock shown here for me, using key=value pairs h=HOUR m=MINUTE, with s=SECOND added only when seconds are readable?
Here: h=2 m=46
